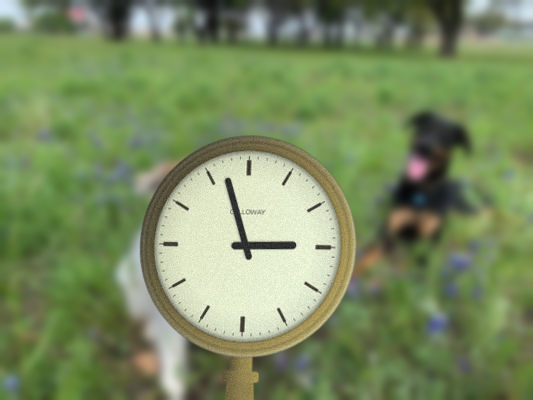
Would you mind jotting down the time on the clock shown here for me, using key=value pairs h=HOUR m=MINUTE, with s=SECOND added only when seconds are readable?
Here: h=2 m=57
